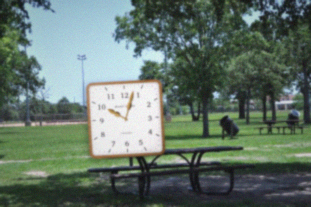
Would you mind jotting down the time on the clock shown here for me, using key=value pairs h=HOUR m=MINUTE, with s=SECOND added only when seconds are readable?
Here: h=10 m=3
